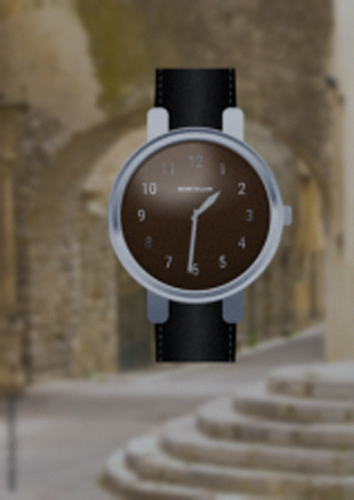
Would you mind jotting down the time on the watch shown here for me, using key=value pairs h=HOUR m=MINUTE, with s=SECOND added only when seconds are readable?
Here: h=1 m=31
